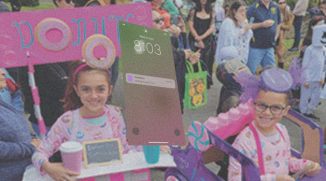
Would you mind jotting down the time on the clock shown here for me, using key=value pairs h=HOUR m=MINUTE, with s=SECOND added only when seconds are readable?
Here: h=8 m=3
